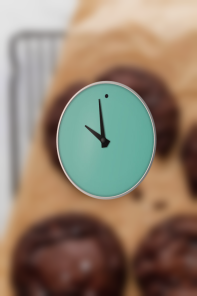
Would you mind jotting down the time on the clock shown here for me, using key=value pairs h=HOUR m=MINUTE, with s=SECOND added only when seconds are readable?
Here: h=9 m=58
